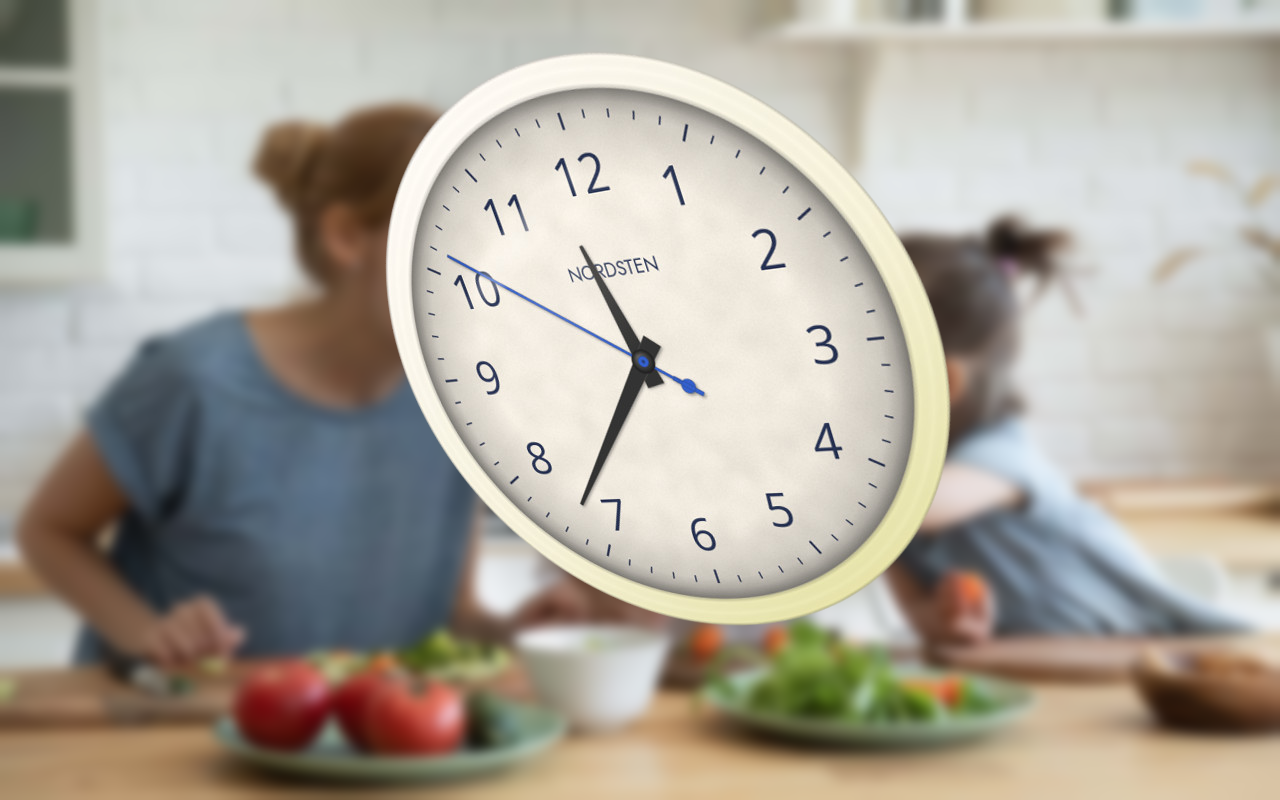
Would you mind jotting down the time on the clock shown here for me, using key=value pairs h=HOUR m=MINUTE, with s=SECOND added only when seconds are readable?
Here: h=11 m=36 s=51
